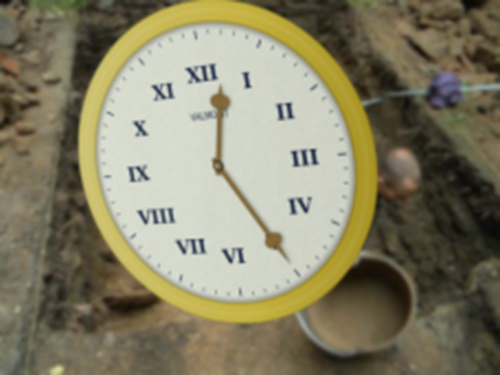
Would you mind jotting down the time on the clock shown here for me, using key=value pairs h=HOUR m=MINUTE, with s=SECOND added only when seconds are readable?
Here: h=12 m=25
